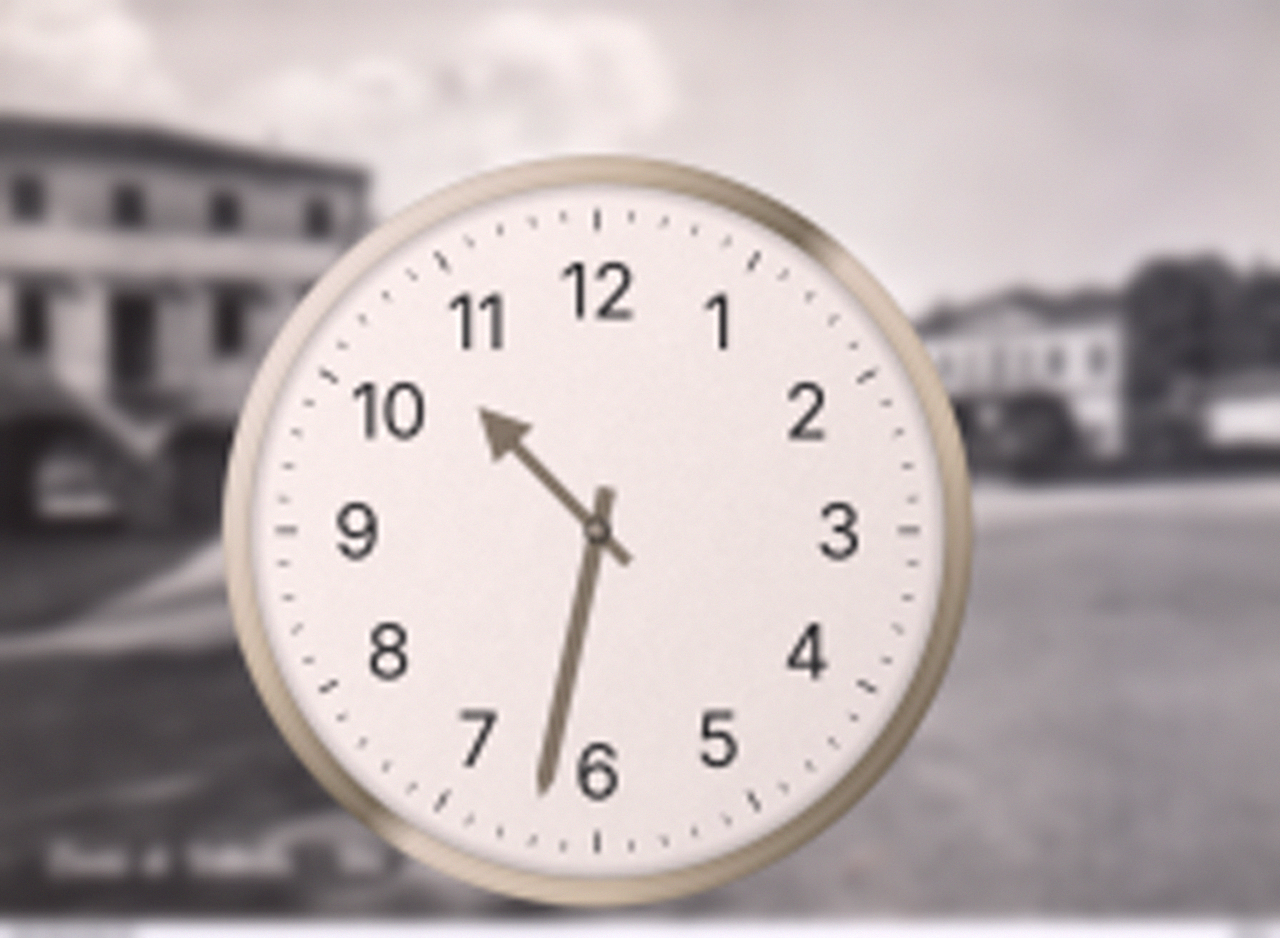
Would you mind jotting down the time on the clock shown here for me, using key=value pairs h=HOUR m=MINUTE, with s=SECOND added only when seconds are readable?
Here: h=10 m=32
